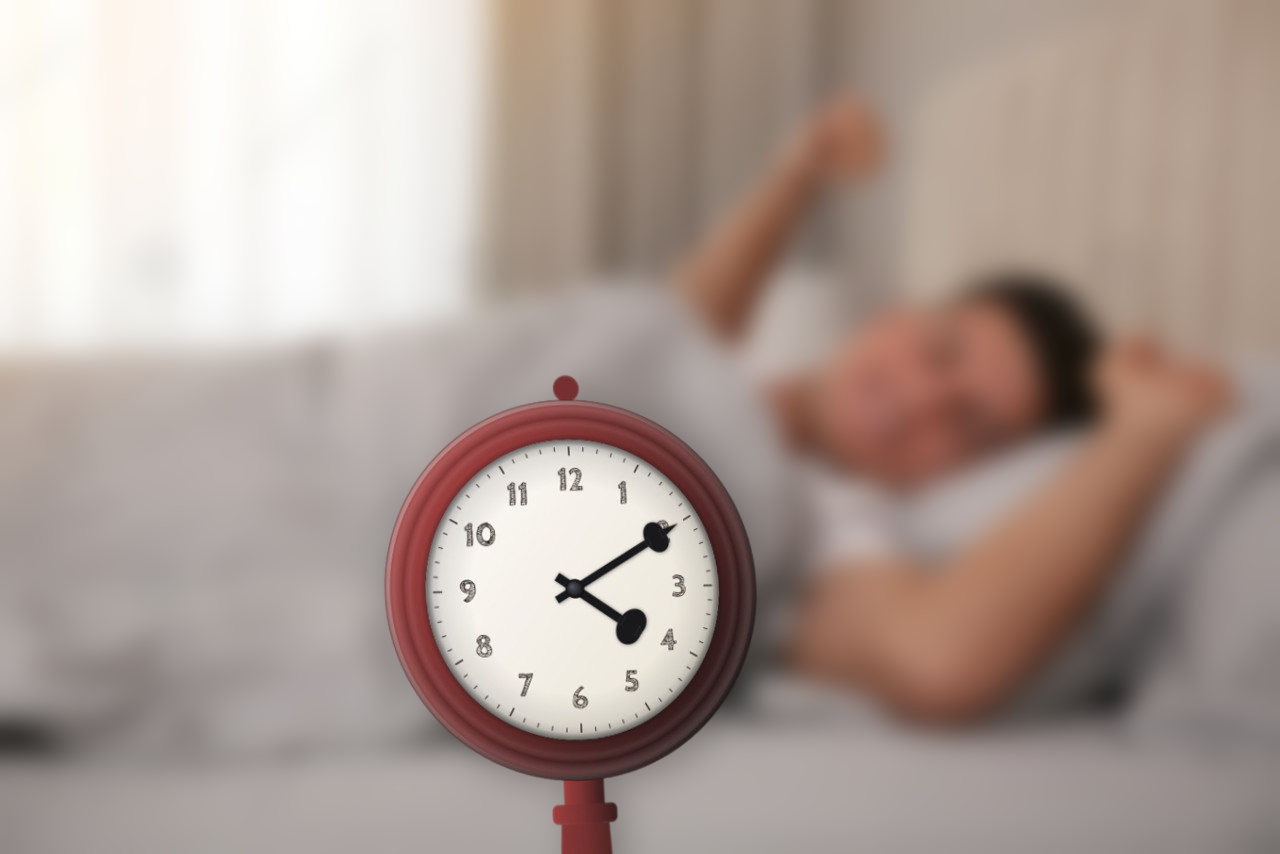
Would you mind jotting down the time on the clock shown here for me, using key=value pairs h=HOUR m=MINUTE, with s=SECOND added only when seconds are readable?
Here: h=4 m=10
